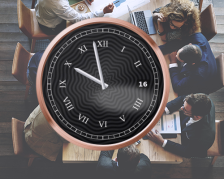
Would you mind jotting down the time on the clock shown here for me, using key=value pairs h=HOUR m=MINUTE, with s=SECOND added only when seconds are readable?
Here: h=9 m=58
